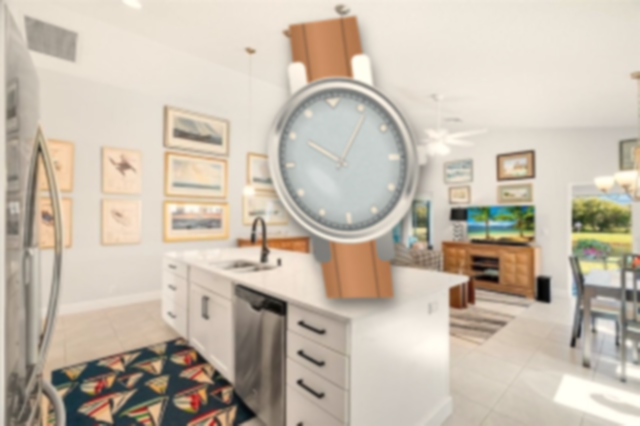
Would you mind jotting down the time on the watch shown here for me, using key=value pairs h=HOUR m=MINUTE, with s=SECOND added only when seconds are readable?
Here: h=10 m=6
